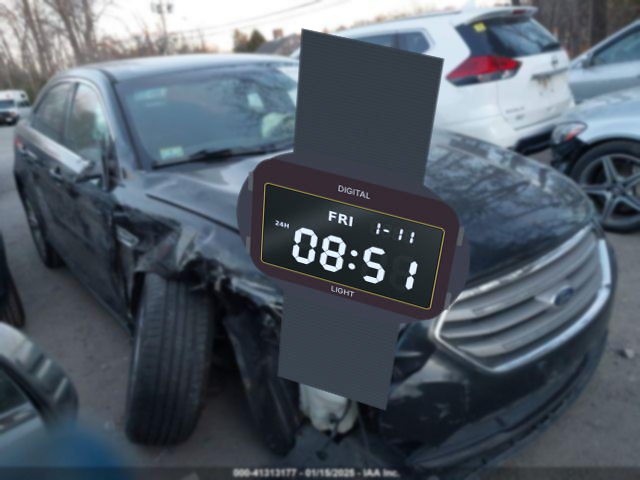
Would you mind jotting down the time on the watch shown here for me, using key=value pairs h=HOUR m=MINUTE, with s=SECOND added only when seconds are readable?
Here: h=8 m=51
